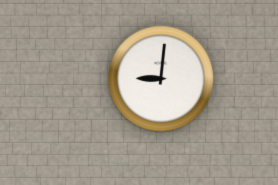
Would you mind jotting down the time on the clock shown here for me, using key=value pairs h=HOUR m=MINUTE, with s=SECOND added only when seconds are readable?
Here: h=9 m=1
